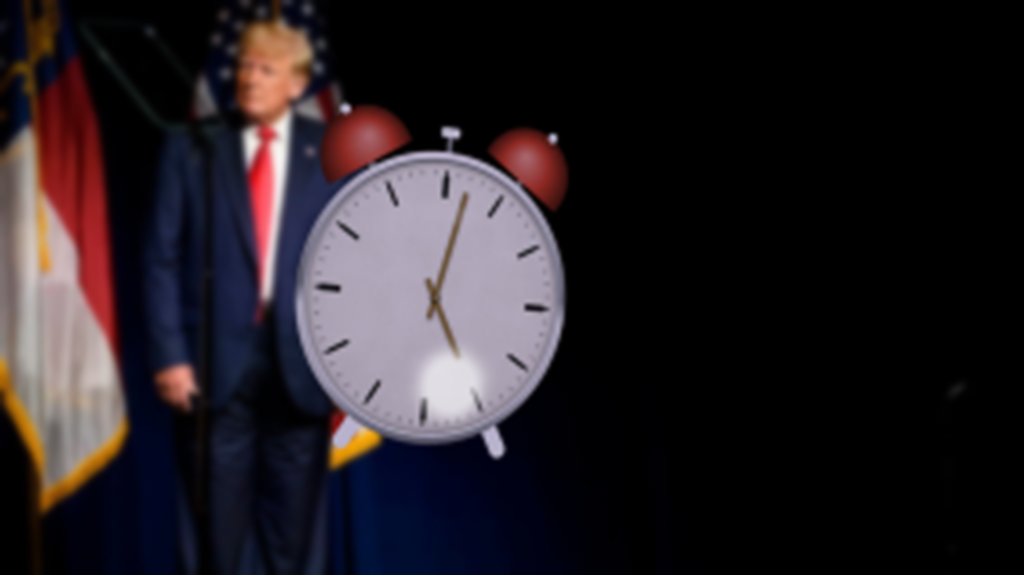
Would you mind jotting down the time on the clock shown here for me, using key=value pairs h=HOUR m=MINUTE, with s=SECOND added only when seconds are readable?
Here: h=5 m=2
